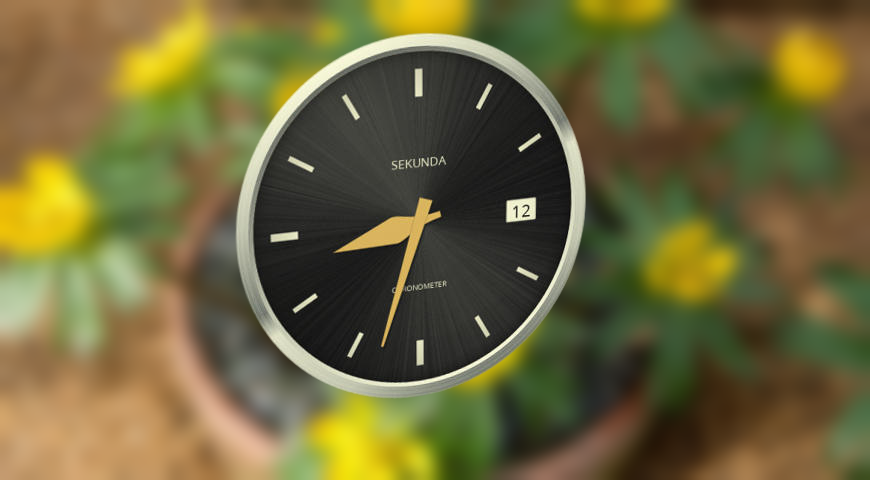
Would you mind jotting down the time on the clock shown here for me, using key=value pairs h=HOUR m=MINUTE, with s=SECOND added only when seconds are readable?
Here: h=8 m=33
